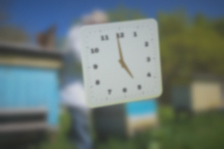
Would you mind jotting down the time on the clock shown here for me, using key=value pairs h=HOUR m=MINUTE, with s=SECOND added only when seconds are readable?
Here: h=4 m=59
